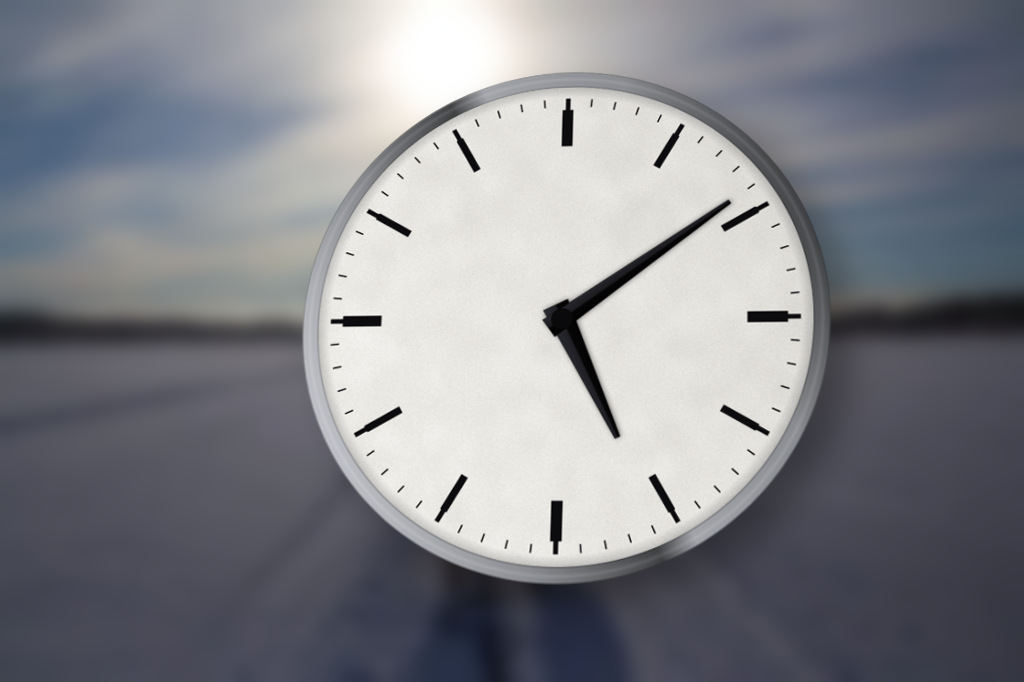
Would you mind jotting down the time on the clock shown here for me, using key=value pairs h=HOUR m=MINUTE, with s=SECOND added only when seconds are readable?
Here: h=5 m=9
